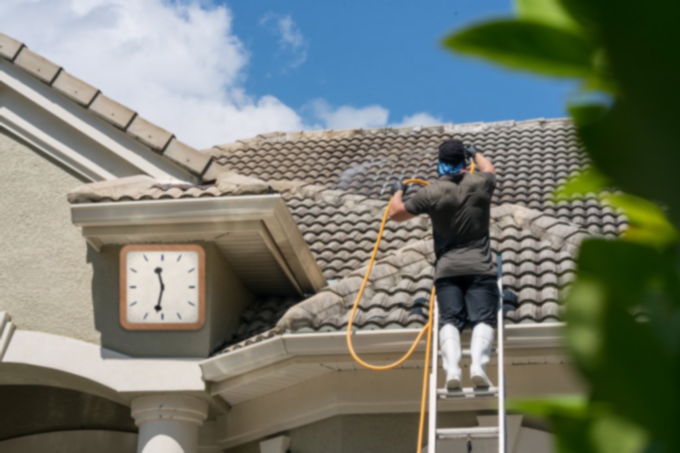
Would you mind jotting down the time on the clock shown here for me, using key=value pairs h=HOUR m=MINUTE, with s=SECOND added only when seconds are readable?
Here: h=11 m=32
